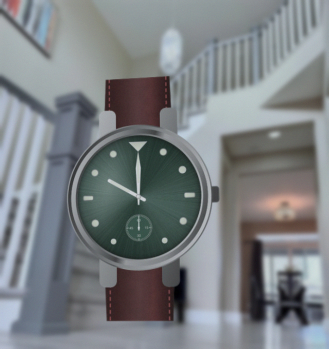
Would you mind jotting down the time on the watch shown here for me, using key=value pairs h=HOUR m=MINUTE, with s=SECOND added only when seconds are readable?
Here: h=10 m=0
